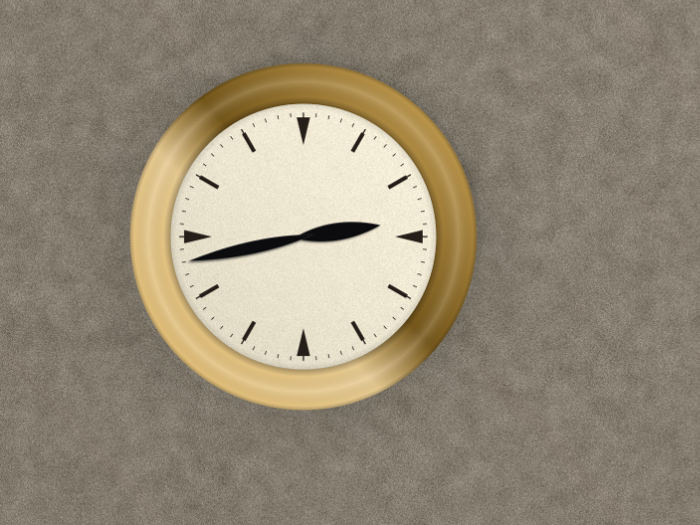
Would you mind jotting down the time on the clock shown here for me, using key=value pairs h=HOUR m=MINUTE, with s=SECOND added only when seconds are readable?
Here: h=2 m=43
